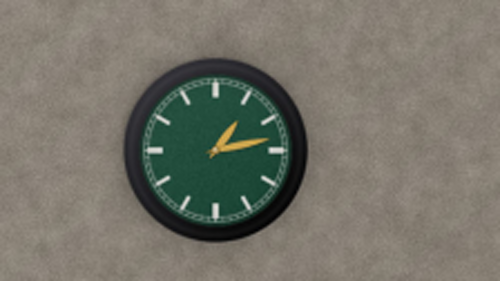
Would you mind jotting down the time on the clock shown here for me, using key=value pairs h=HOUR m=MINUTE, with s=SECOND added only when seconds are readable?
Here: h=1 m=13
